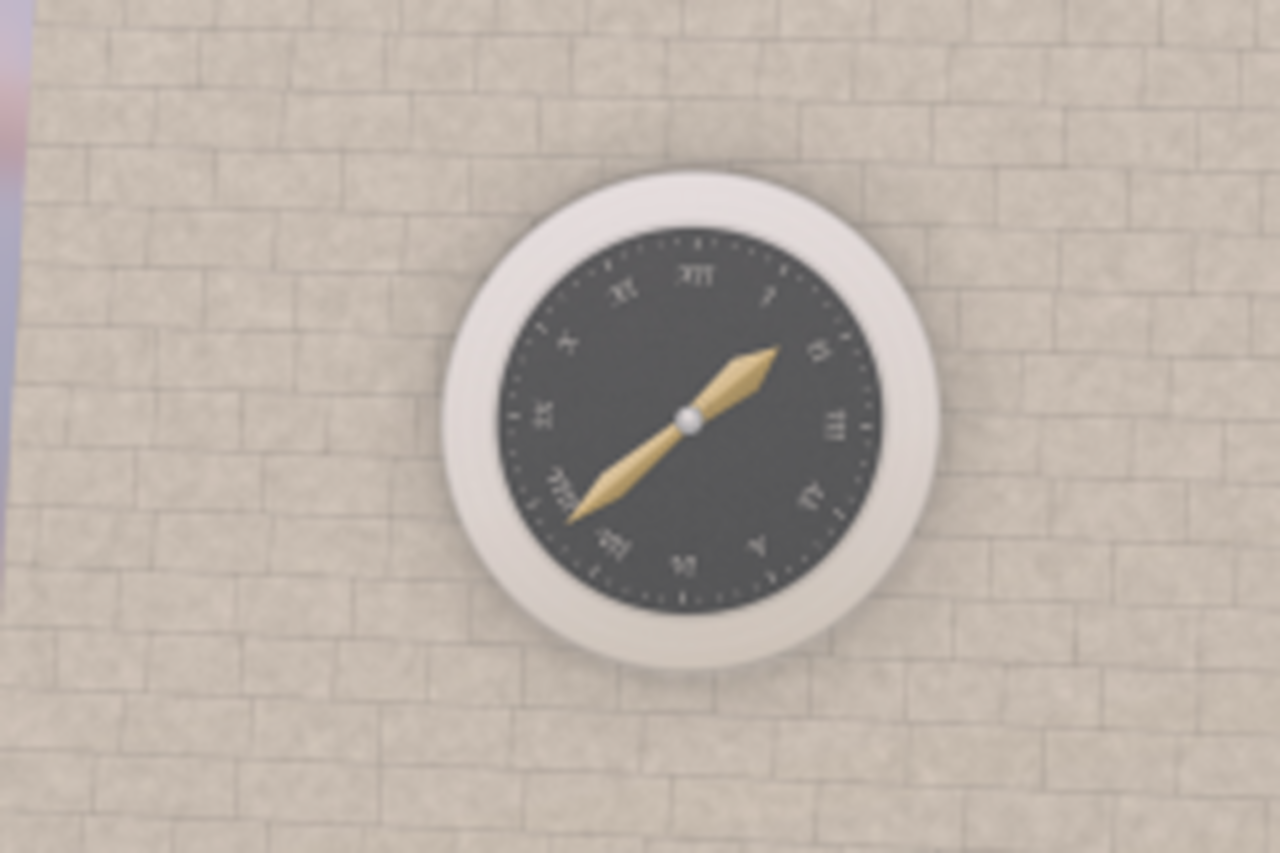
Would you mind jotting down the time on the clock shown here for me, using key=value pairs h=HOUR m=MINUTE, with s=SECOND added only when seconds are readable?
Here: h=1 m=38
